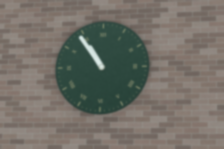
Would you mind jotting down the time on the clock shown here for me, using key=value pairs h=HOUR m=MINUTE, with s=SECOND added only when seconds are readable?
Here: h=10 m=54
